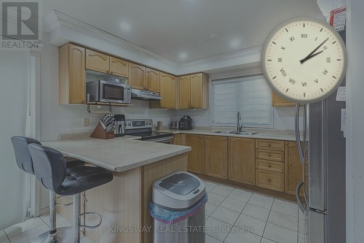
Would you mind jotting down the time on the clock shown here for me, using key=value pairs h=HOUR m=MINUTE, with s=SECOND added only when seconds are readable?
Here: h=2 m=8
